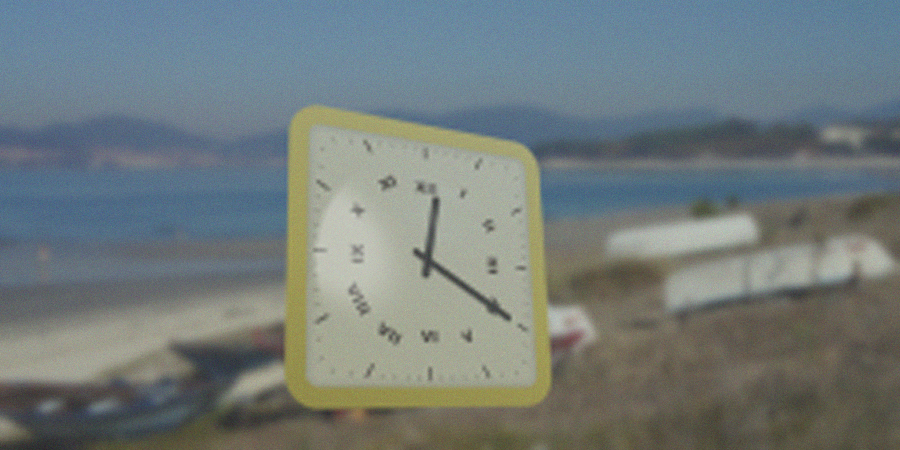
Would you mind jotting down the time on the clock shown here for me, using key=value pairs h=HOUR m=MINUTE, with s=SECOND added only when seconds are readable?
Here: h=12 m=20
